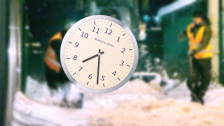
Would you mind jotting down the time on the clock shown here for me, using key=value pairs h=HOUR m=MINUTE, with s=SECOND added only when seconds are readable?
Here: h=7 m=27
